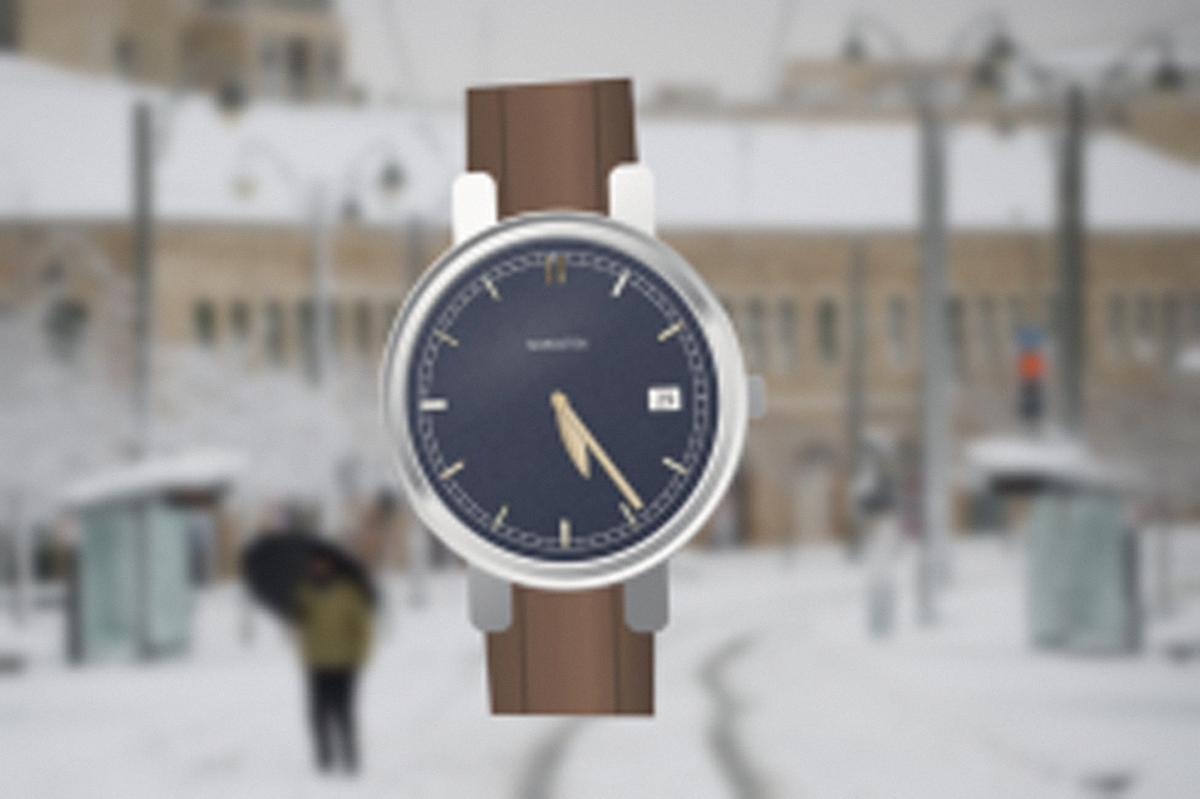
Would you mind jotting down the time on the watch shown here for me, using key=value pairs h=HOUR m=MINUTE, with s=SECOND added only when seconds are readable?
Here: h=5 m=24
